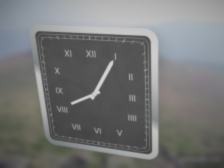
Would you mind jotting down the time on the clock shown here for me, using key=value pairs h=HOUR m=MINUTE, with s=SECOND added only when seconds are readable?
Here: h=8 m=5
